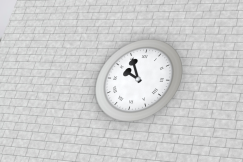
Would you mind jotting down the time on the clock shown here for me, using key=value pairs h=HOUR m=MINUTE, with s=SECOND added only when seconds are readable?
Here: h=9 m=55
